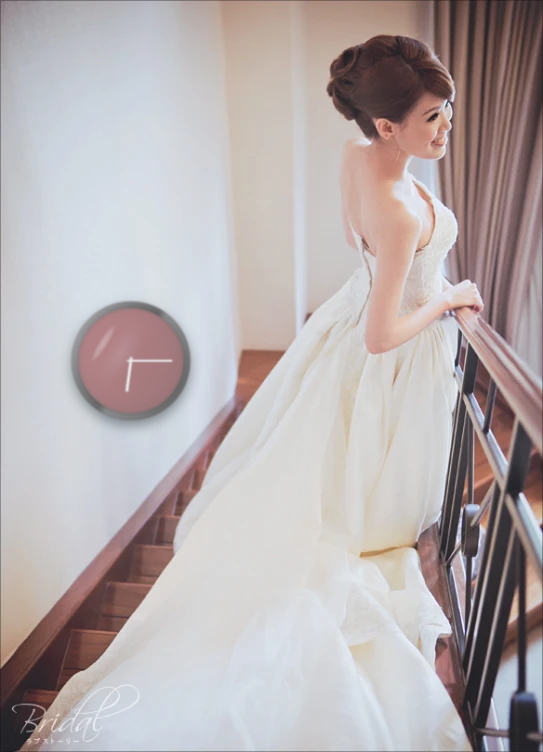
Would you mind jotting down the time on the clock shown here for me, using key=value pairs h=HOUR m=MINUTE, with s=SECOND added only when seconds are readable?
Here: h=6 m=15
